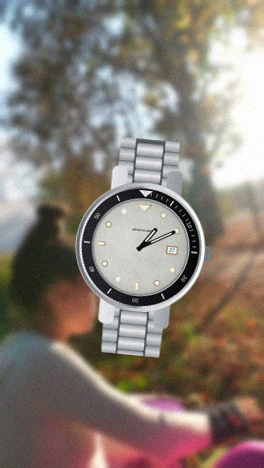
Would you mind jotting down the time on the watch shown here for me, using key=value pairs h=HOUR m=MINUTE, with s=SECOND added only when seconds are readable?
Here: h=1 m=10
